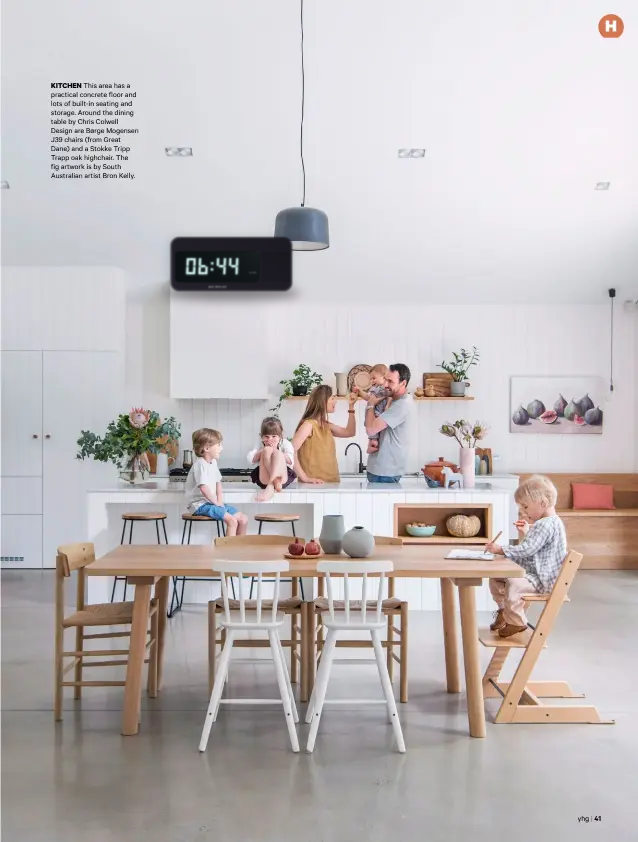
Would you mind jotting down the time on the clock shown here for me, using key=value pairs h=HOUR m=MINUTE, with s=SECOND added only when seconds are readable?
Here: h=6 m=44
